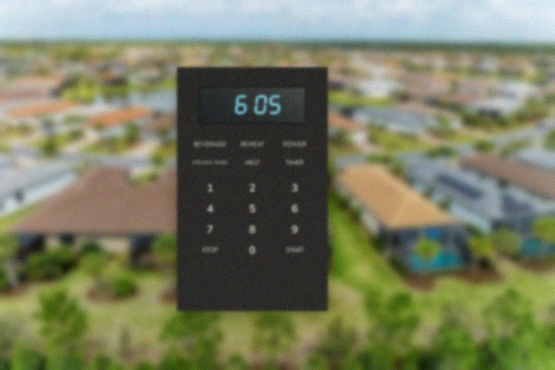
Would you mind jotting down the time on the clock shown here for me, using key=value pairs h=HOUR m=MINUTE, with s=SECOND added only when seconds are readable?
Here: h=6 m=5
